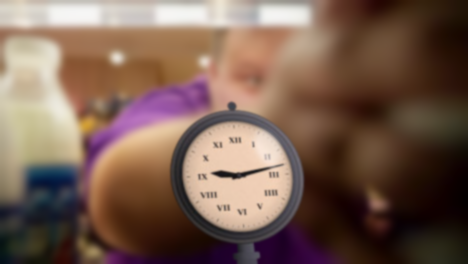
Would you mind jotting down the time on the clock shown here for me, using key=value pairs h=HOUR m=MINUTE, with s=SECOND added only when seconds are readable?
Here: h=9 m=13
